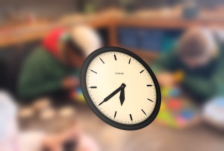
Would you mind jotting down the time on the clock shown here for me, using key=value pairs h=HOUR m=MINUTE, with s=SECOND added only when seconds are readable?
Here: h=6 m=40
